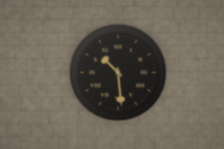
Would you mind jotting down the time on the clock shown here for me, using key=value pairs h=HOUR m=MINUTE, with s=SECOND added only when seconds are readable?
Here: h=10 m=29
